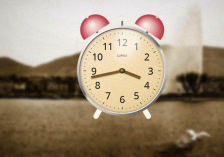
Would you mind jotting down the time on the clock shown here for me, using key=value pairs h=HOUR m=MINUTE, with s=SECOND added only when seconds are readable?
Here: h=3 m=43
